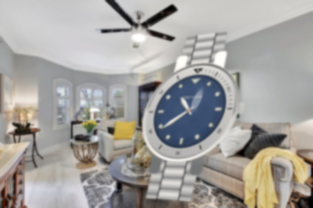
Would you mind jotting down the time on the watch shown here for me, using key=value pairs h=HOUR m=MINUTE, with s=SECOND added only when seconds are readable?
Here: h=10 m=39
